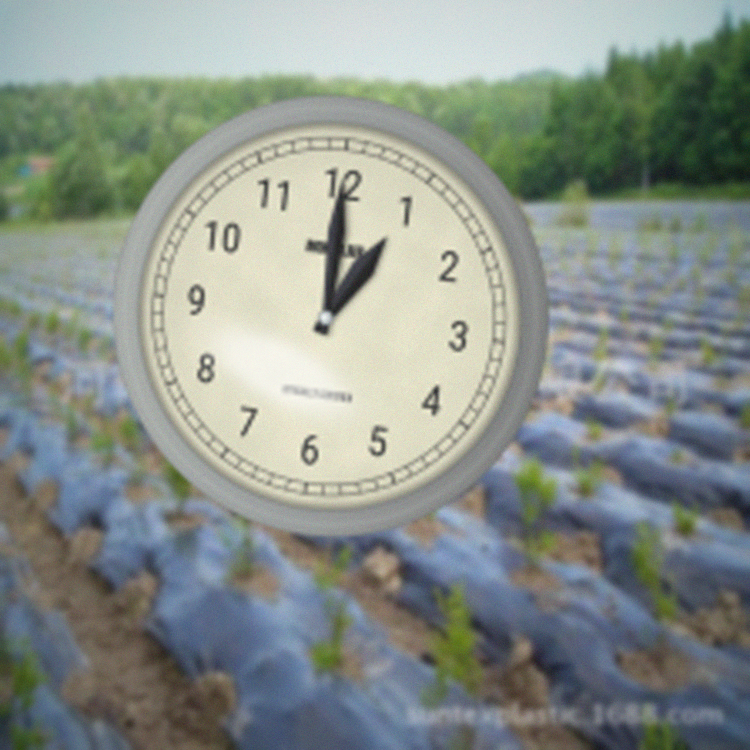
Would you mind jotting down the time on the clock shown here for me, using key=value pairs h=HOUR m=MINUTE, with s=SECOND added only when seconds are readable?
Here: h=1 m=0
